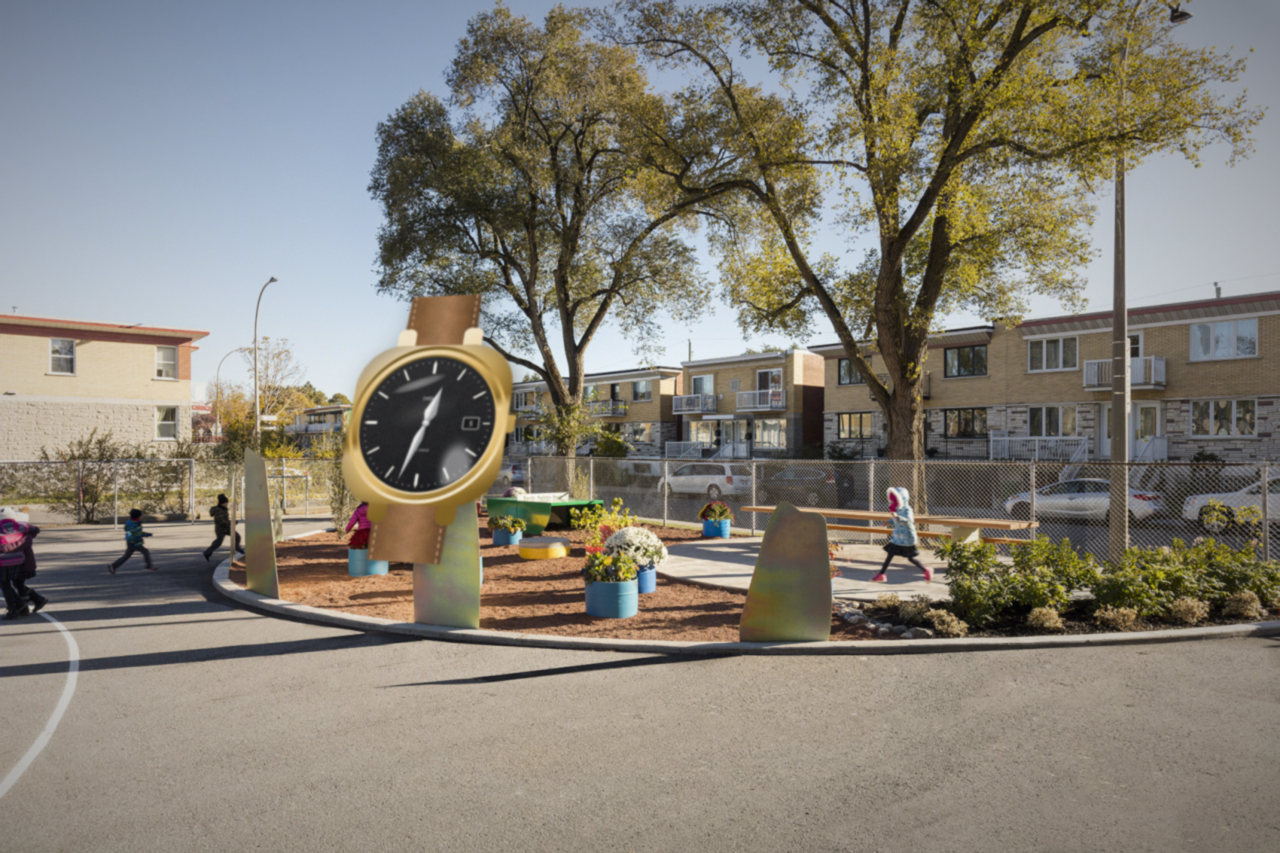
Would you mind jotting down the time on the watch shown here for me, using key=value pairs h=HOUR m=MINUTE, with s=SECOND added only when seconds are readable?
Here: h=12 m=33
